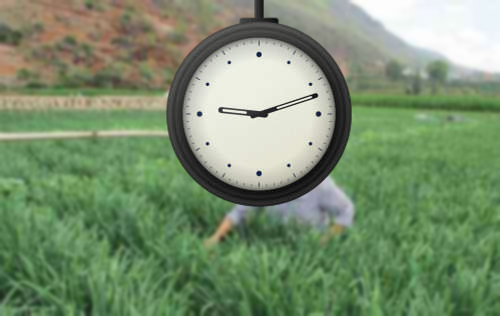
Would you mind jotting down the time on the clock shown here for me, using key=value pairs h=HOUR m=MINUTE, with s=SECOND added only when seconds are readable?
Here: h=9 m=12
